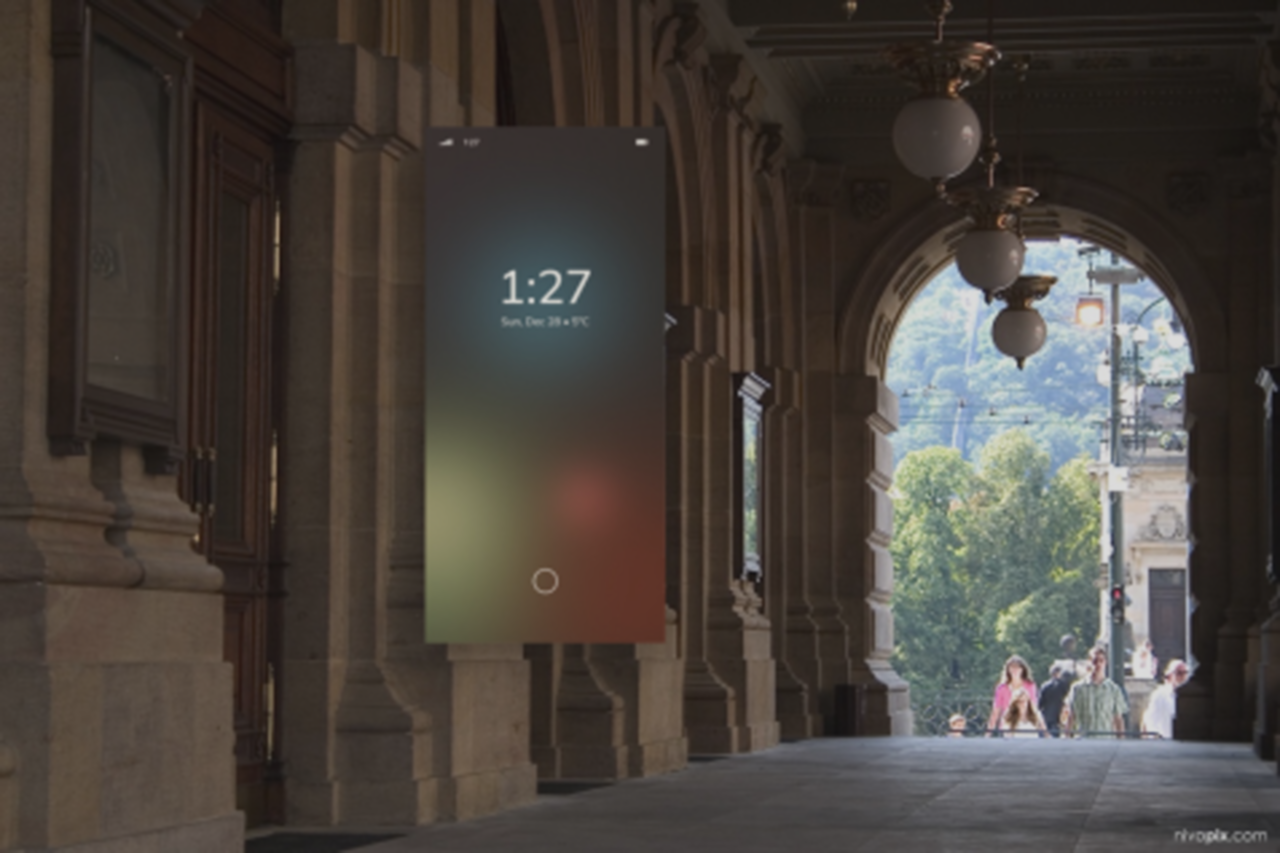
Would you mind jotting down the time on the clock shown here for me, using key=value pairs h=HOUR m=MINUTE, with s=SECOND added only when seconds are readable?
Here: h=1 m=27
